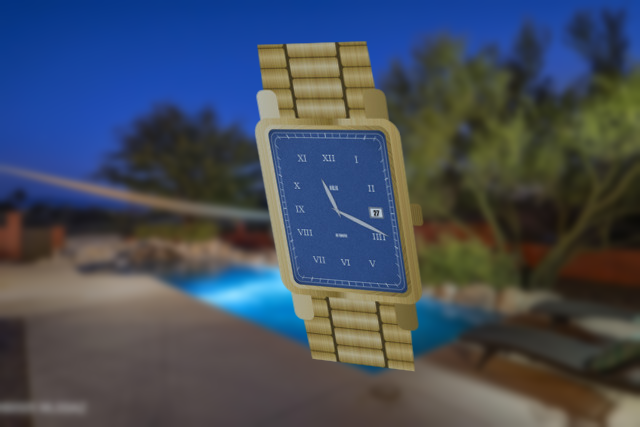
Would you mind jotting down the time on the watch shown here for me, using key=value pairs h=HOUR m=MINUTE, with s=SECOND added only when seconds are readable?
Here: h=11 m=19
